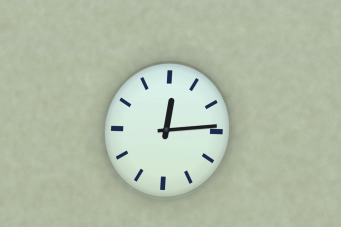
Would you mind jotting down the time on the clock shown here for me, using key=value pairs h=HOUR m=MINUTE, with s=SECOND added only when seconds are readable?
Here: h=12 m=14
